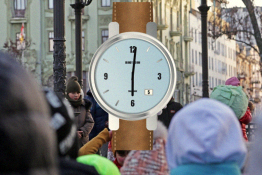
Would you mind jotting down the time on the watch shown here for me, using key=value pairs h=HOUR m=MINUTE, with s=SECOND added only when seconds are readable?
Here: h=6 m=1
